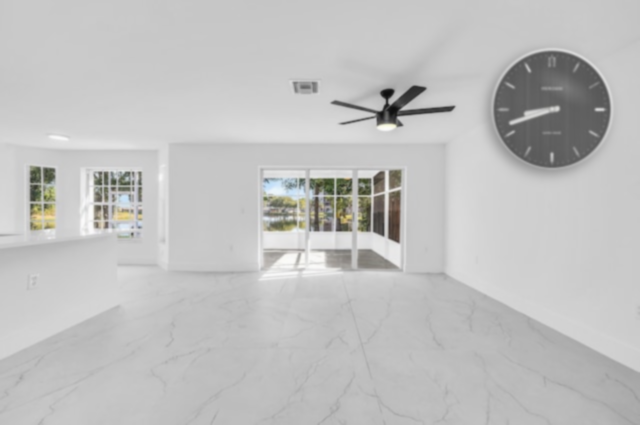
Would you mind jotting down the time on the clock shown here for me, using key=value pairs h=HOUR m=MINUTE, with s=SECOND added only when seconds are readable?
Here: h=8 m=42
